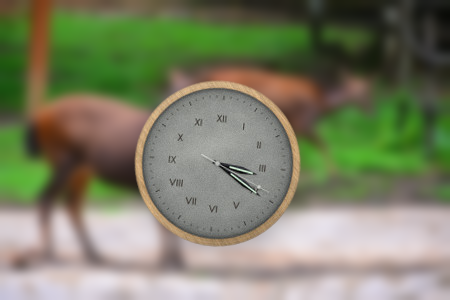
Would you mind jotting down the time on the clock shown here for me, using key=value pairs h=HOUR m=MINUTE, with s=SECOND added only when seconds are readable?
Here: h=3 m=20 s=19
